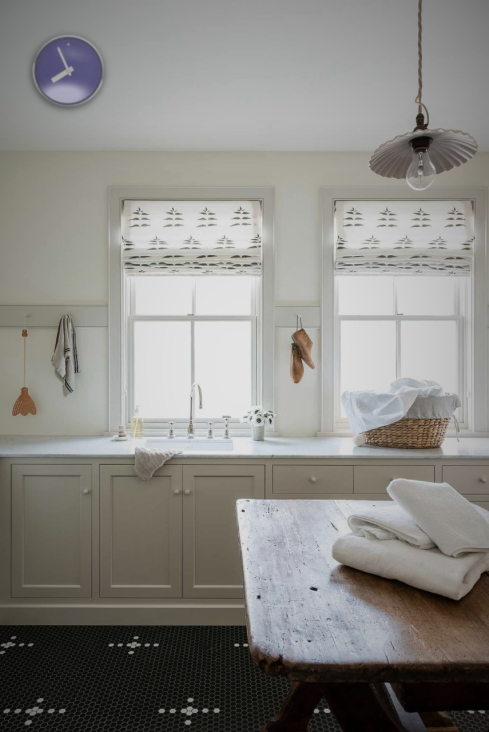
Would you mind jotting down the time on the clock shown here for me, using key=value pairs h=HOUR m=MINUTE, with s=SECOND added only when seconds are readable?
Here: h=7 m=56
